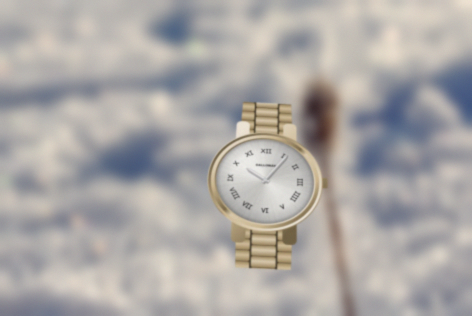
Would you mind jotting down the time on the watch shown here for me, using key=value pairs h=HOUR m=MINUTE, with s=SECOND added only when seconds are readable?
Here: h=10 m=6
